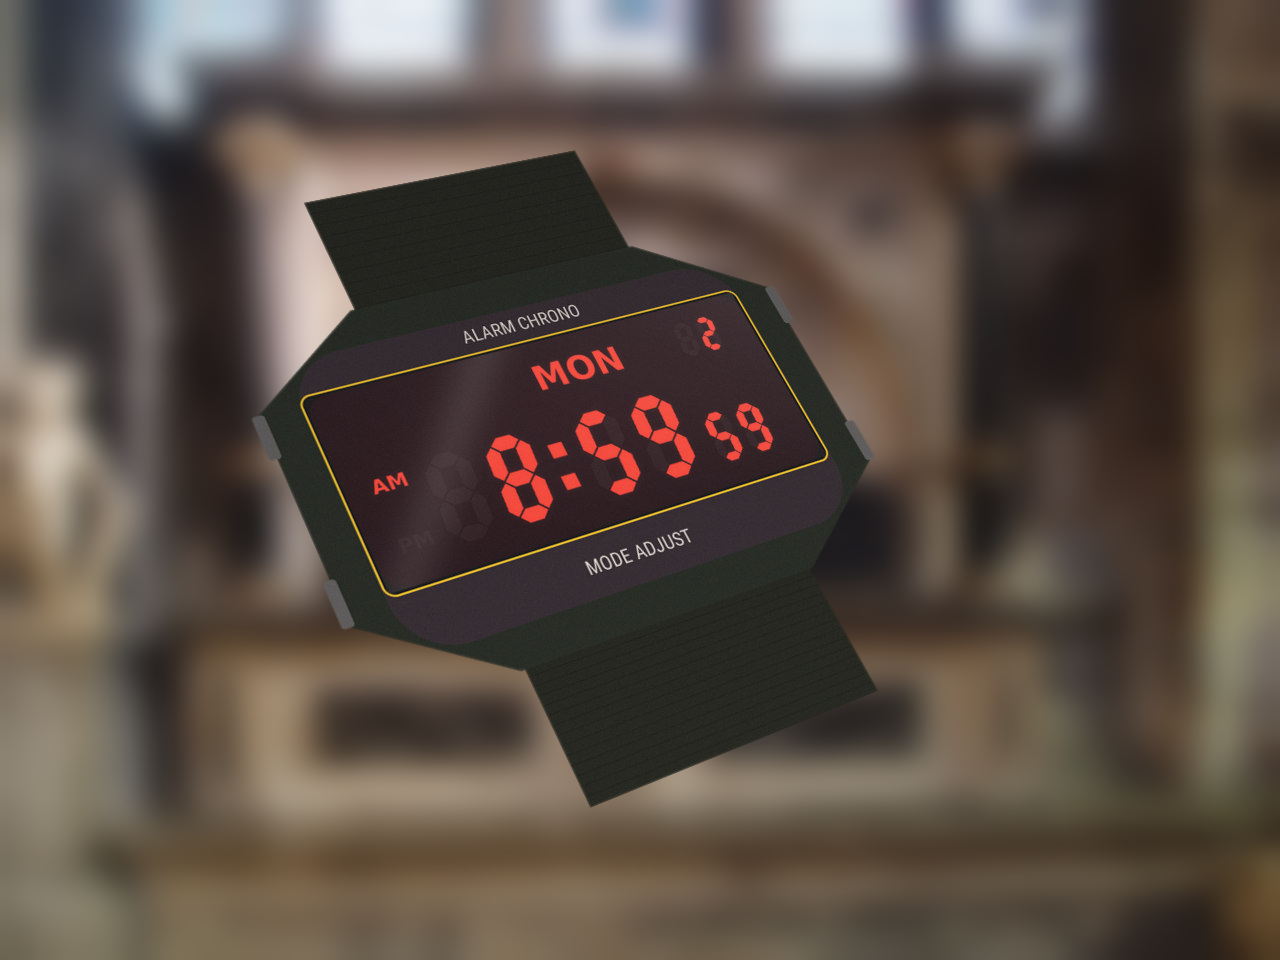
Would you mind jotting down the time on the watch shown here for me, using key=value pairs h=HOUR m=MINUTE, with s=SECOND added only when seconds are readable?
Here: h=8 m=59 s=59
